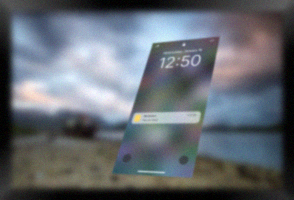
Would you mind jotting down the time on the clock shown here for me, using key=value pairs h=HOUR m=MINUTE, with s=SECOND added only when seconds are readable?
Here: h=12 m=50
